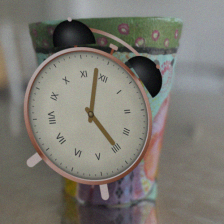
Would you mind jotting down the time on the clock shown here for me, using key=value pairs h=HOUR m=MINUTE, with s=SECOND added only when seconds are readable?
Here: h=3 m=58
